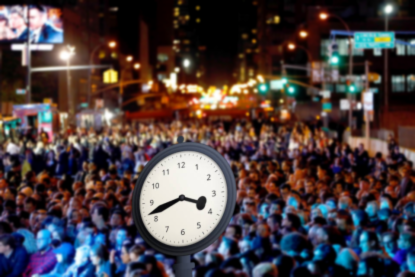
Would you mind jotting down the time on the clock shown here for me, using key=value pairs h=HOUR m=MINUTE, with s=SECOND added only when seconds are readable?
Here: h=3 m=42
